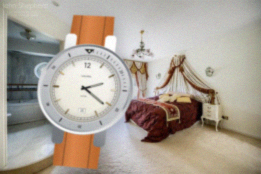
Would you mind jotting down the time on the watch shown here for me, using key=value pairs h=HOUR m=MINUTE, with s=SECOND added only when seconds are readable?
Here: h=2 m=21
